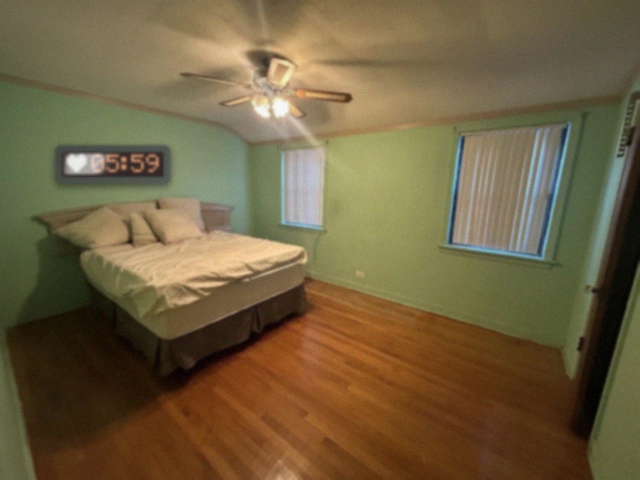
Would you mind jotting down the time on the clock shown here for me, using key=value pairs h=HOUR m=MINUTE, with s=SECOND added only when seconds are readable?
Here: h=5 m=59
